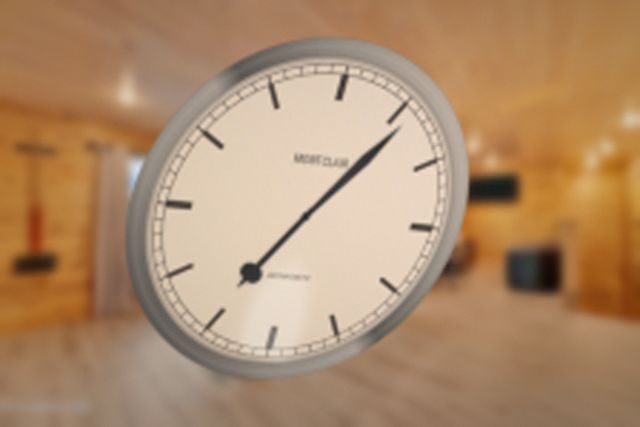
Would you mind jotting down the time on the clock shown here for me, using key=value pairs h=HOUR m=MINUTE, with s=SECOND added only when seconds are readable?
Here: h=7 m=6
